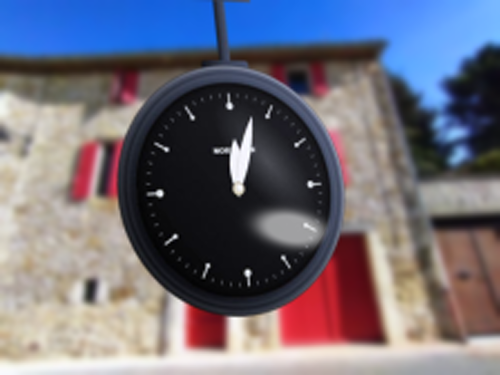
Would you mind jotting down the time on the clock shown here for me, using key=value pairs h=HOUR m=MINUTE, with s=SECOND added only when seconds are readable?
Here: h=12 m=3
